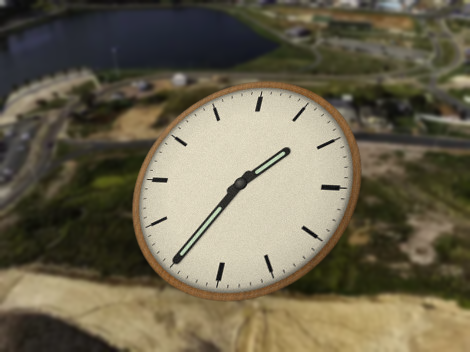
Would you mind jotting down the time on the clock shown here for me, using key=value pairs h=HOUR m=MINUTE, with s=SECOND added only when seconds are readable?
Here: h=1 m=35
